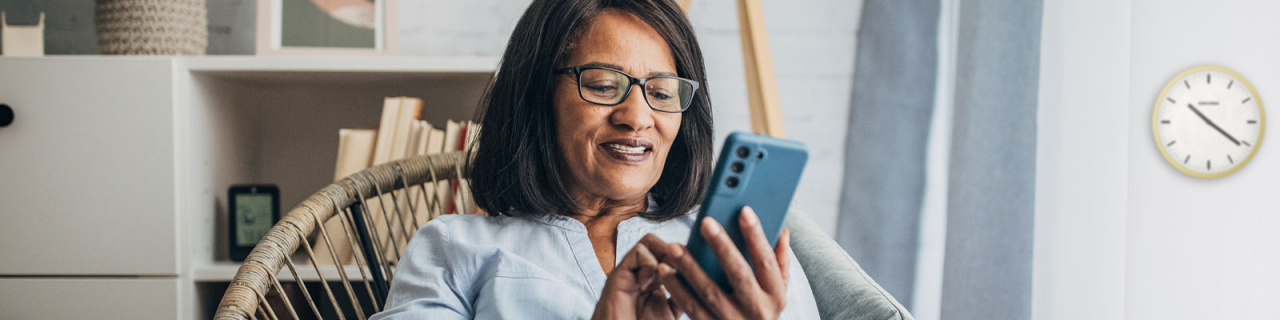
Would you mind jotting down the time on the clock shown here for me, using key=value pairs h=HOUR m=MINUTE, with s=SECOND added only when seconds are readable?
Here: h=10 m=21
